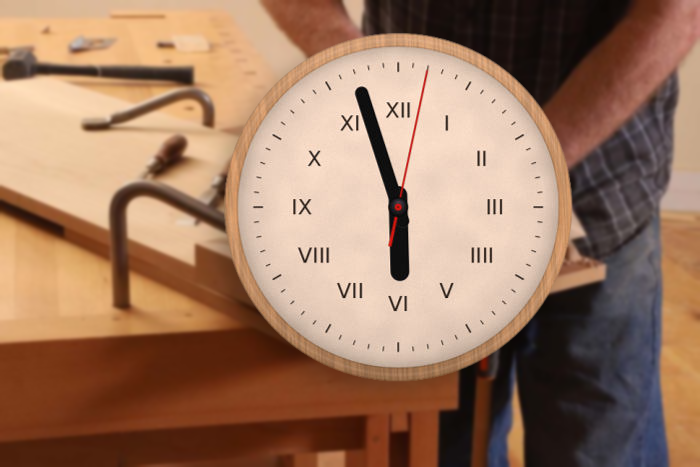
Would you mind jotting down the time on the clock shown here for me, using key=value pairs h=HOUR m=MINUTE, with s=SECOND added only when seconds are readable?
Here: h=5 m=57 s=2
